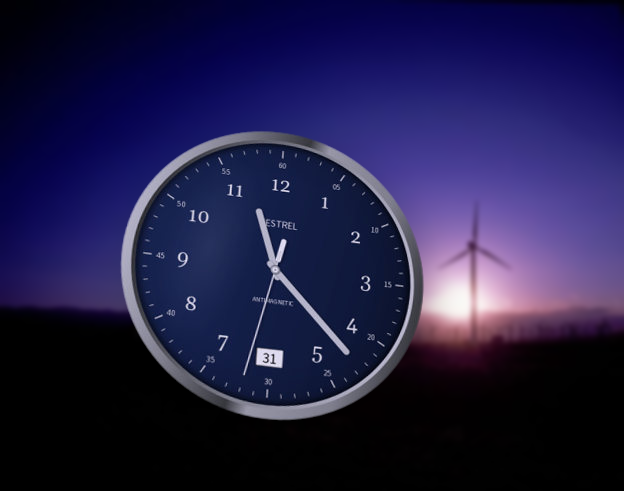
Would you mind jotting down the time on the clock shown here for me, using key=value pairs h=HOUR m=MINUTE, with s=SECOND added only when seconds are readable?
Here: h=11 m=22 s=32
